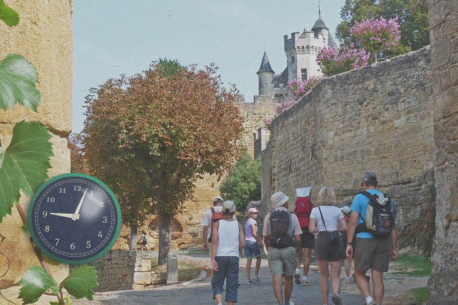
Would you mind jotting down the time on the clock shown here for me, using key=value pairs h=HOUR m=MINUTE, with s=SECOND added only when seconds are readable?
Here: h=9 m=3
